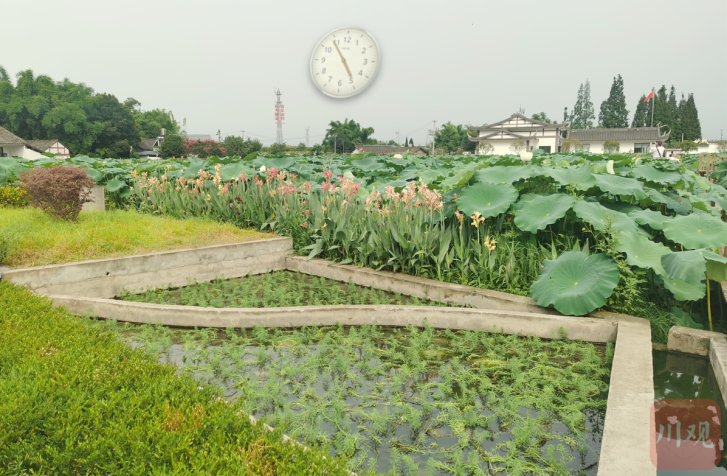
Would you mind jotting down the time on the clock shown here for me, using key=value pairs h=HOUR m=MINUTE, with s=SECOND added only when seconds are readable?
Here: h=4 m=54
